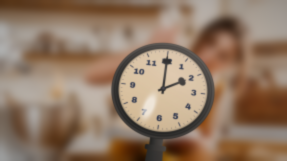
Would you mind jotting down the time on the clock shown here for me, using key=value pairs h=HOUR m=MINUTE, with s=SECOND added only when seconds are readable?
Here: h=2 m=0
